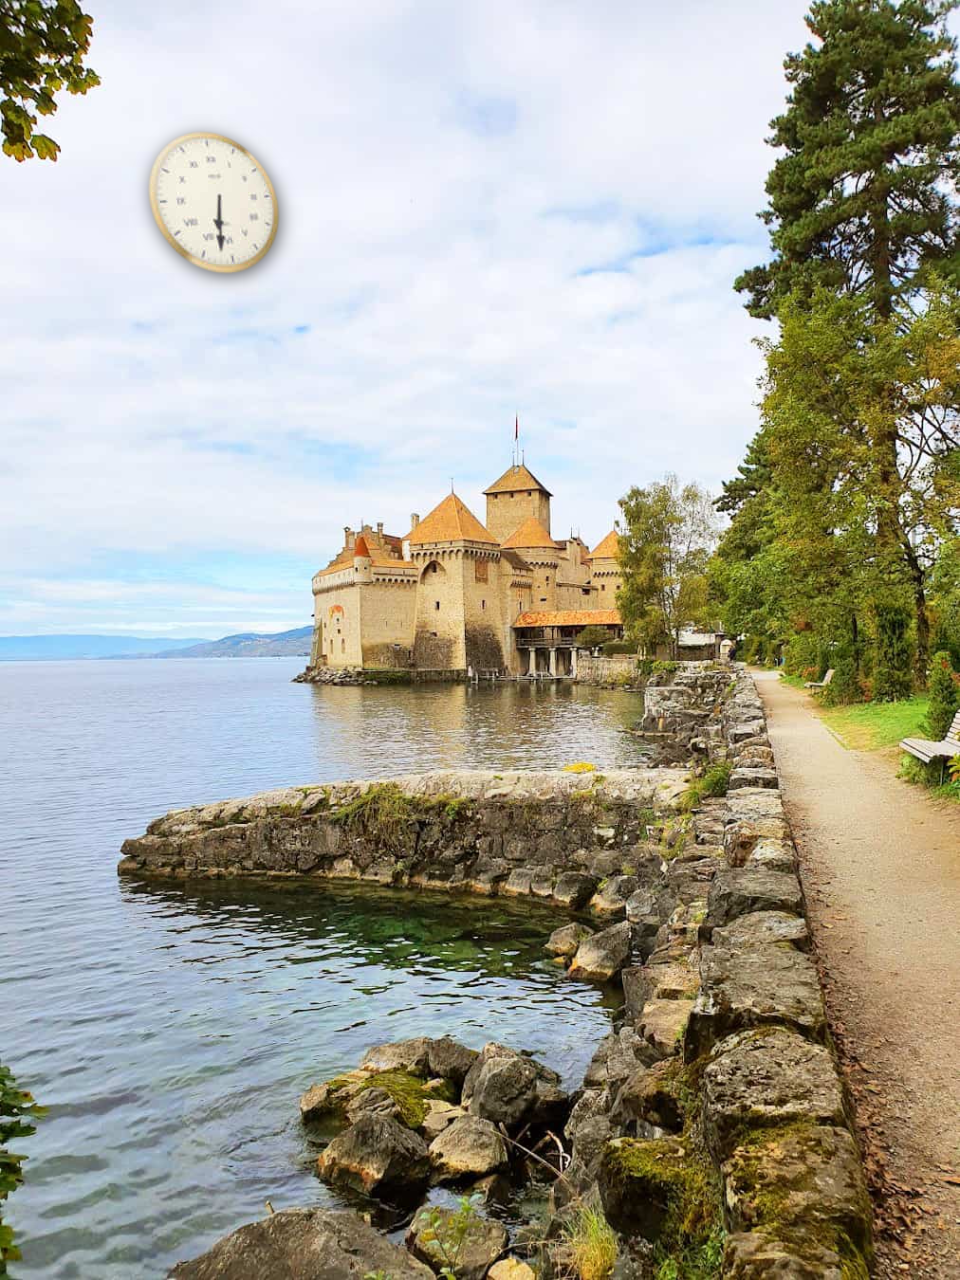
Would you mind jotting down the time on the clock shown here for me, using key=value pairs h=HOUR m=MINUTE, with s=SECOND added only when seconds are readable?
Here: h=6 m=32
